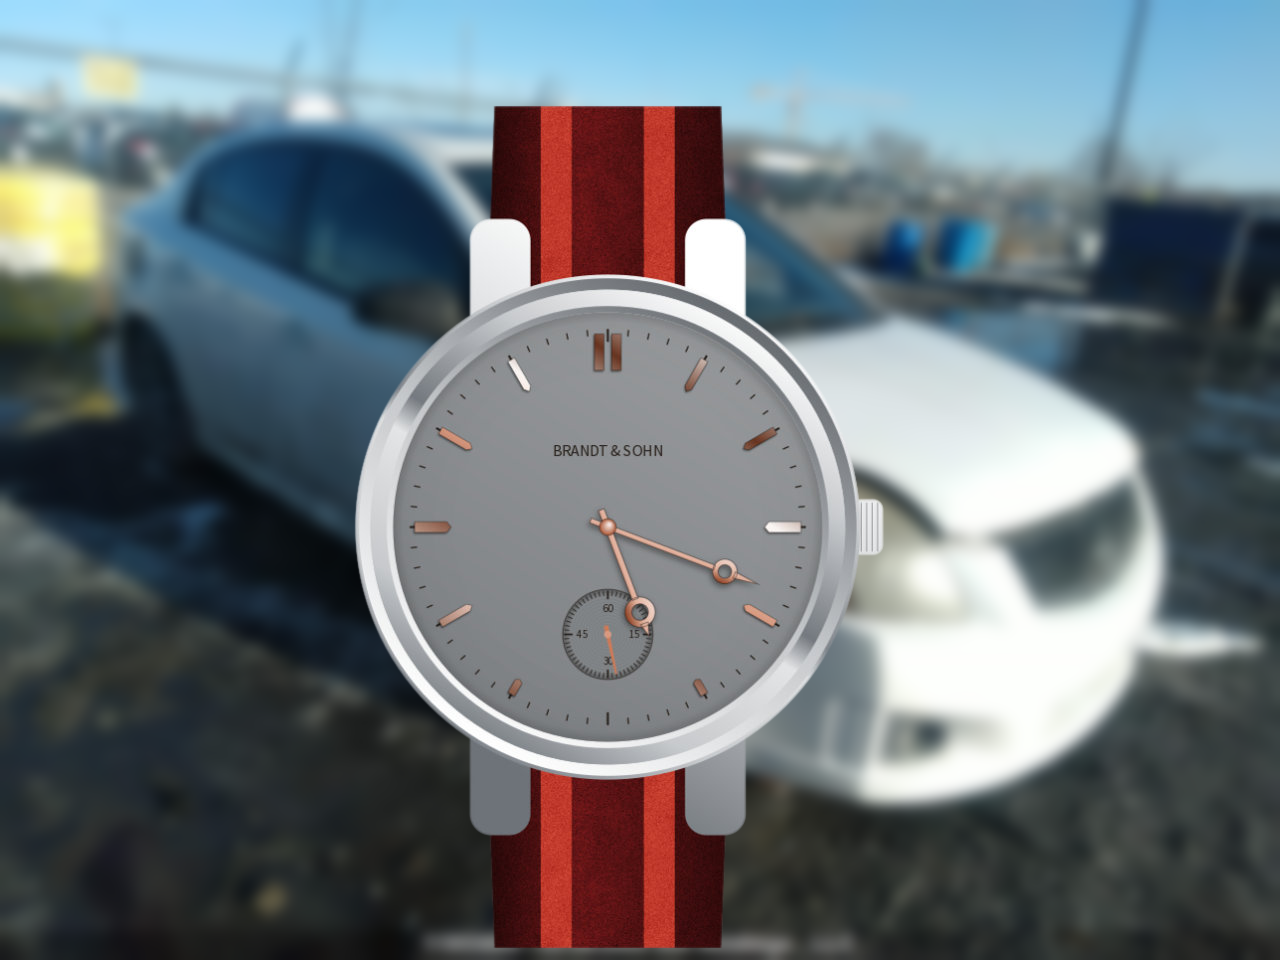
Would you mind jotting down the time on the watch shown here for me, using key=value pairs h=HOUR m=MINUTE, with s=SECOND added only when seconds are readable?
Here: h=5 m=18 s=28
